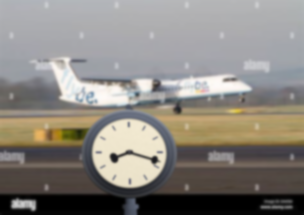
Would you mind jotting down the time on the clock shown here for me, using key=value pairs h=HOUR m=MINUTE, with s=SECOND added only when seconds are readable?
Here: h=8 m=18
